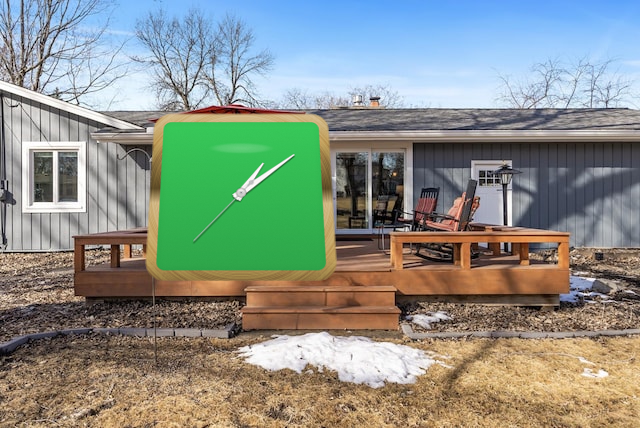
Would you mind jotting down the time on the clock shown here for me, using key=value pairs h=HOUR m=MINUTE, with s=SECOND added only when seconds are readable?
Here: h=1 m=8 s=37
